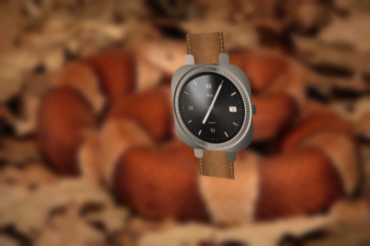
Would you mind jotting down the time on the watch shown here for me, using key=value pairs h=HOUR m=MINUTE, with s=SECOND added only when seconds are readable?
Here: h=7 m=5
